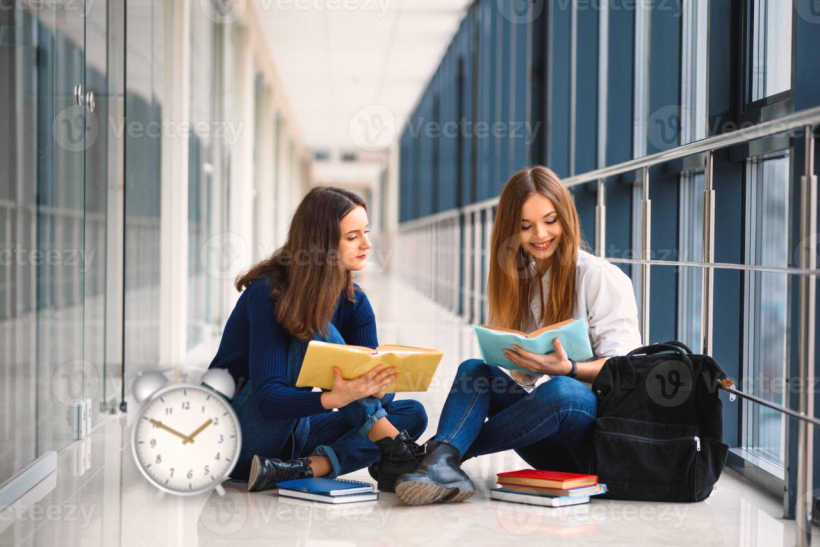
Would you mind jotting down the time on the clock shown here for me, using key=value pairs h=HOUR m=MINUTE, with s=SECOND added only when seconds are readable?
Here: h=1 m=50
